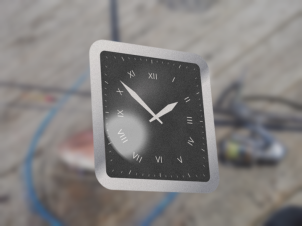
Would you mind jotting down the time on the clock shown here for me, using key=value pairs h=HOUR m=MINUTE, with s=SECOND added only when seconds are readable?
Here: h=1 m=52
